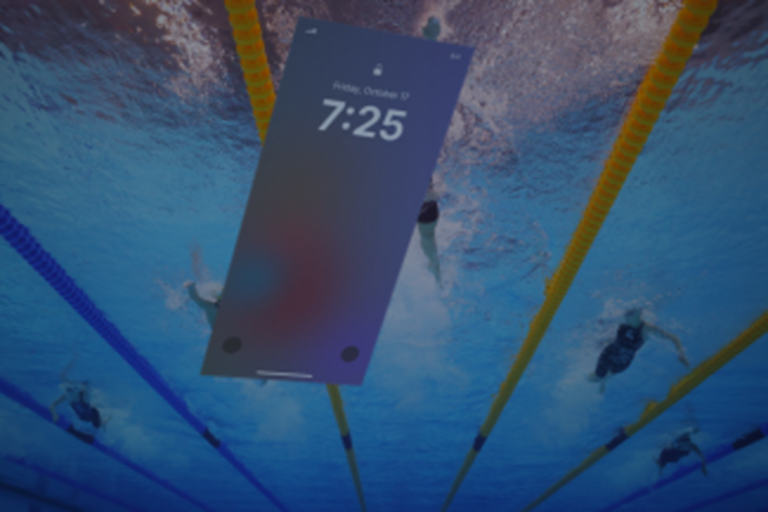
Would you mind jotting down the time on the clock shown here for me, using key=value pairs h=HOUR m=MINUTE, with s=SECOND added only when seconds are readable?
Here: h=7 m=25
